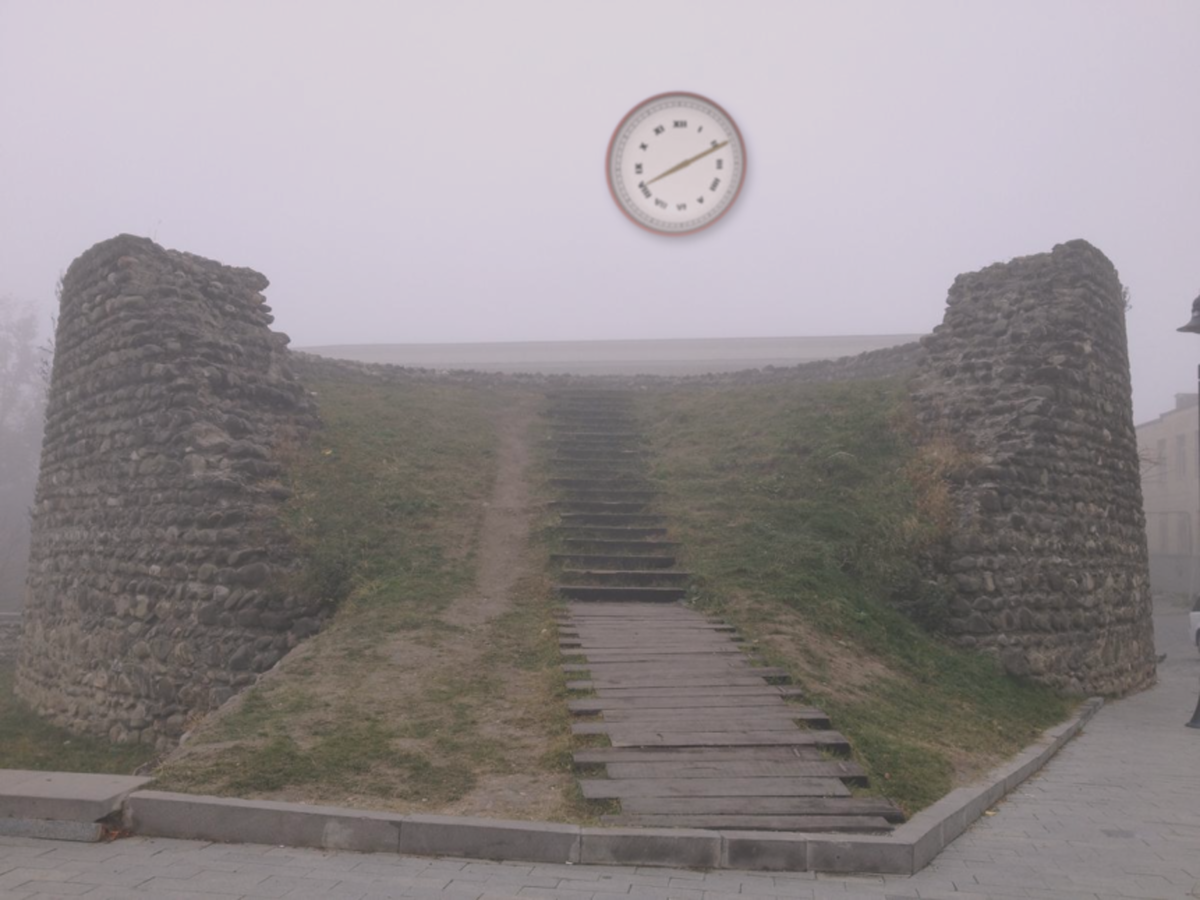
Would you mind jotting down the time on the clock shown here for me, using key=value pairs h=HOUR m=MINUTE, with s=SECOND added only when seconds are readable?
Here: h=8 m=11
